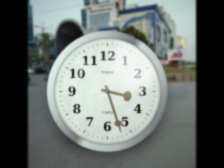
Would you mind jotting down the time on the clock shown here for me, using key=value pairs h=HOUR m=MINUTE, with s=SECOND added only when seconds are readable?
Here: h=3 m=27
